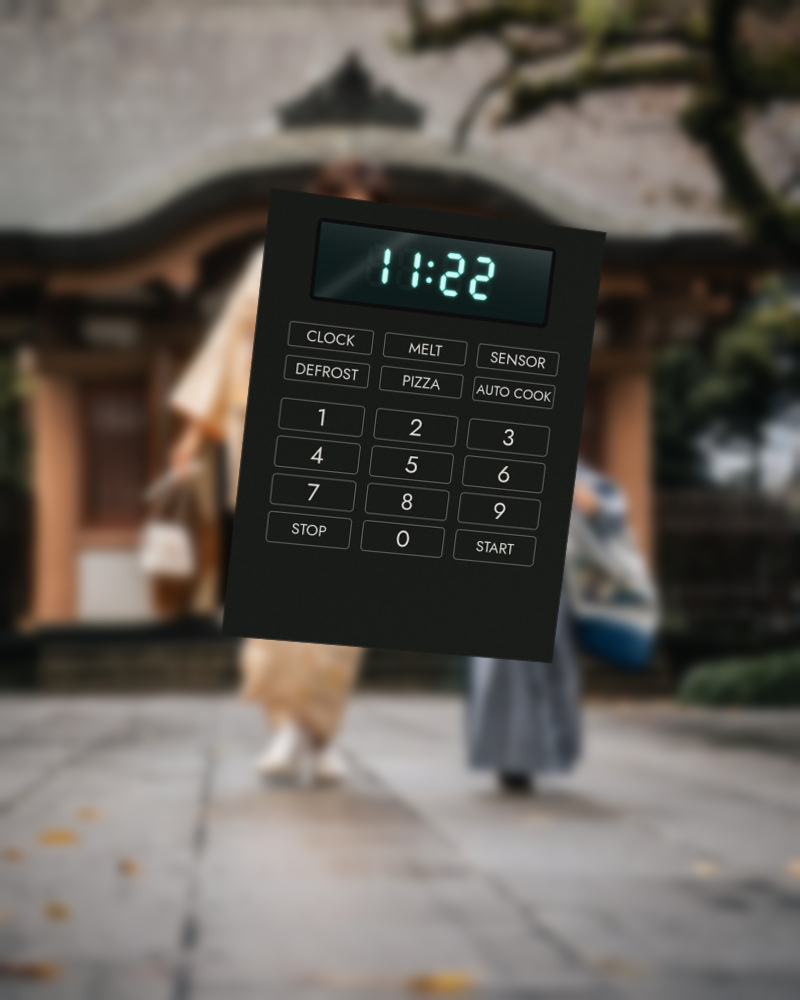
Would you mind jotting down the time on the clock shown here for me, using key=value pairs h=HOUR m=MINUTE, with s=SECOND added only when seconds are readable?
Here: h=11 m=22
